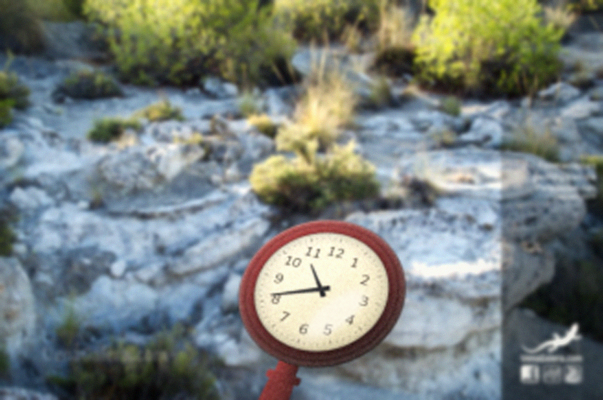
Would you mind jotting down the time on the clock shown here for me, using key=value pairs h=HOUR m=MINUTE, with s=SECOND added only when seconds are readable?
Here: h=10 m=41
